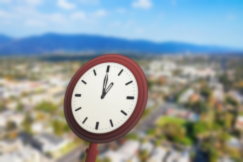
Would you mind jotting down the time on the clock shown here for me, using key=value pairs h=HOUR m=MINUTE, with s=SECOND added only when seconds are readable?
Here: h=1 m=0
